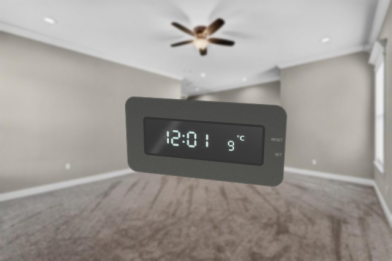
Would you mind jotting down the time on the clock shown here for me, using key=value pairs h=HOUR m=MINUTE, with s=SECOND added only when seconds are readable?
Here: h=12 m=1
